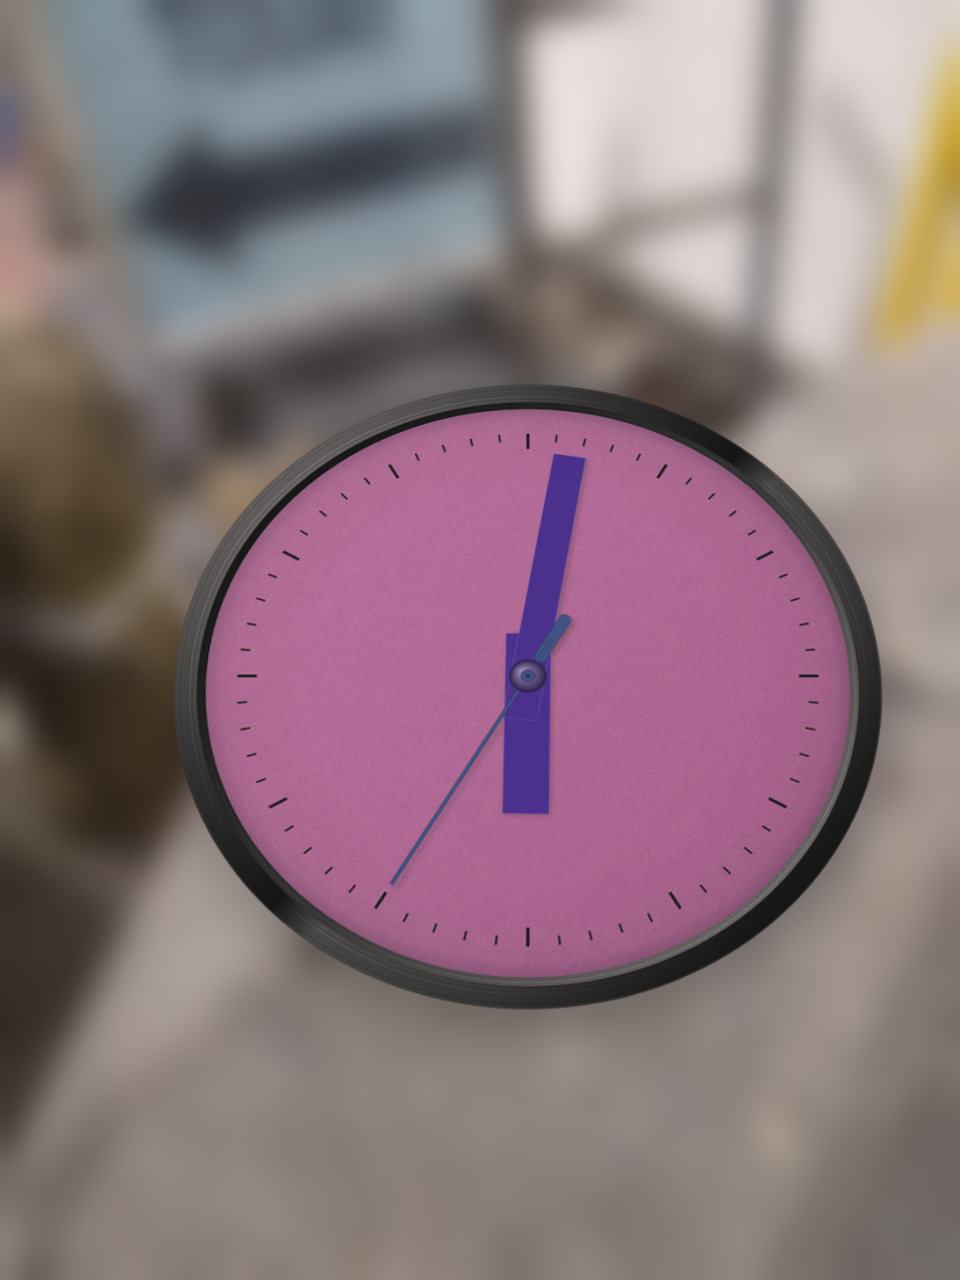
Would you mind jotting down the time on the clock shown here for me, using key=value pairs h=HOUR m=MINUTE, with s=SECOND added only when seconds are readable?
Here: h=6 m=1 s=35
